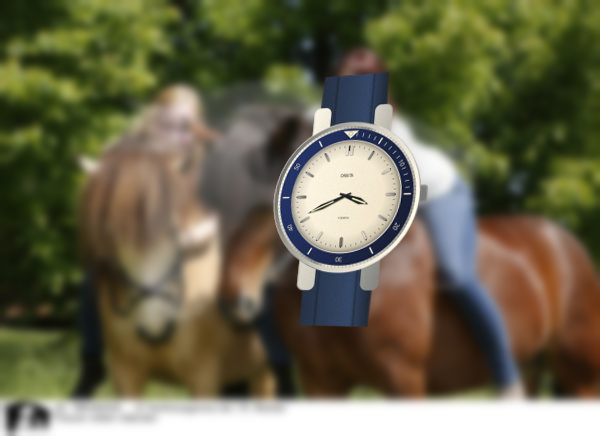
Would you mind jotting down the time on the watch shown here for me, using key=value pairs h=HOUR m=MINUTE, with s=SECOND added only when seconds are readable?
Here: h=3 m=41
